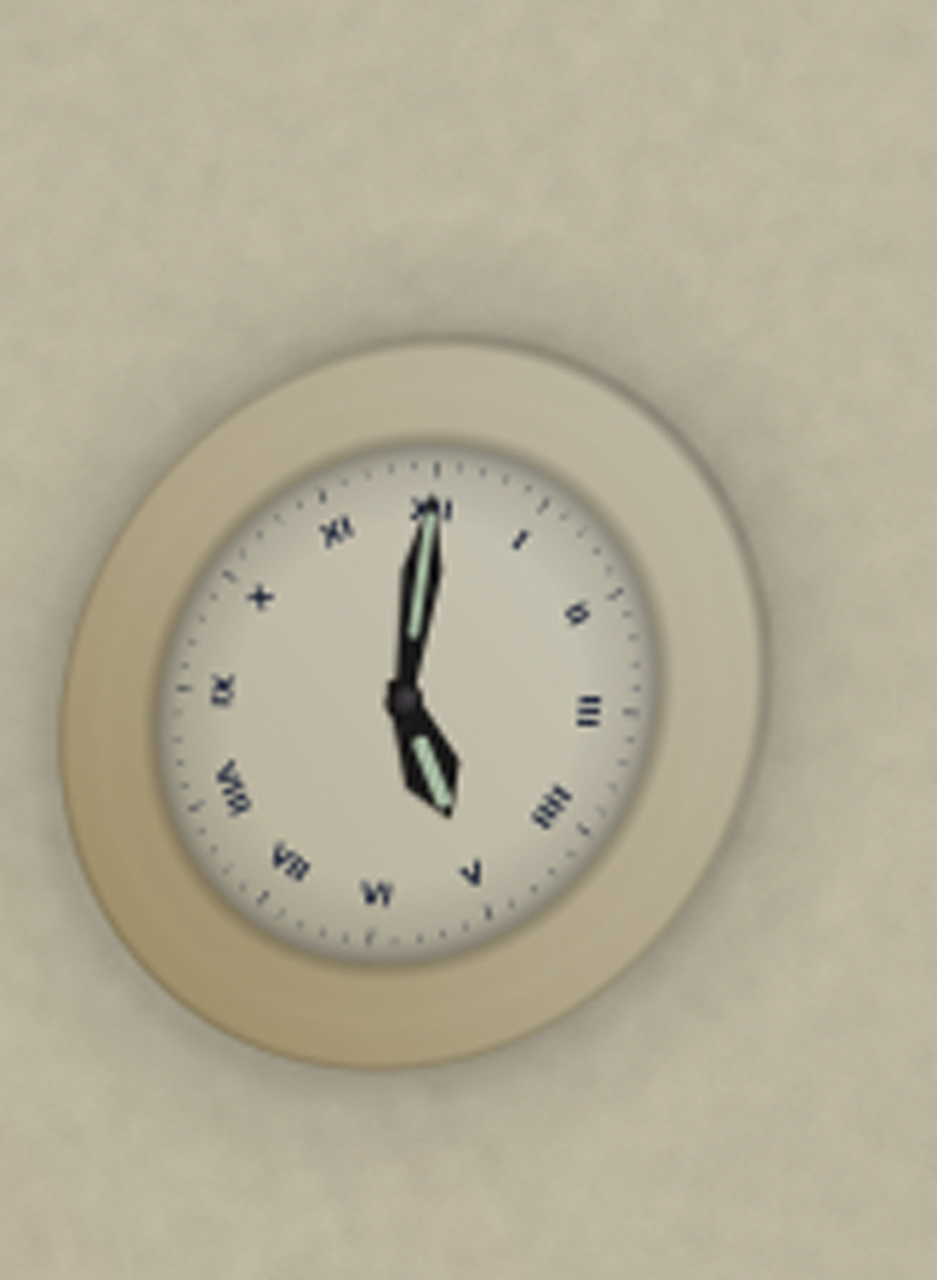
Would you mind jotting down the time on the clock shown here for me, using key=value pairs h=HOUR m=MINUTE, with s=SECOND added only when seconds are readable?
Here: h=5 m=0
